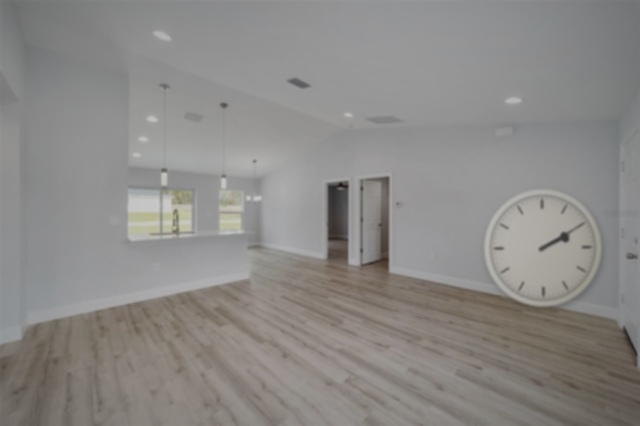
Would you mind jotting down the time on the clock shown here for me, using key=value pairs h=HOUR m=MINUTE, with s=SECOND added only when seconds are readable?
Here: h=2 m=10
